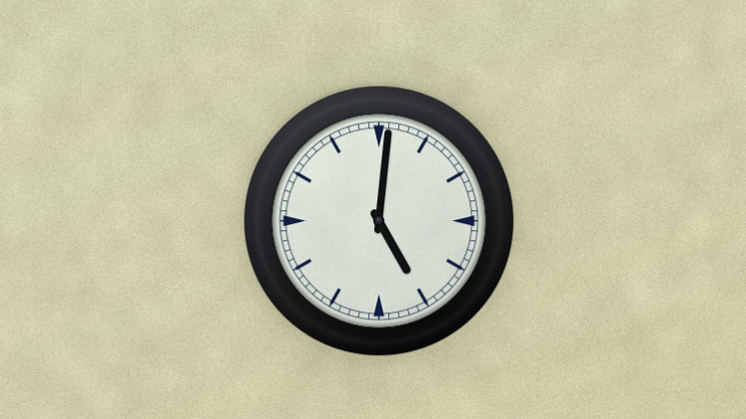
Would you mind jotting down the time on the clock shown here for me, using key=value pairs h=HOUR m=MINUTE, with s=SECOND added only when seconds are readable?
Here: h=5 m=1
